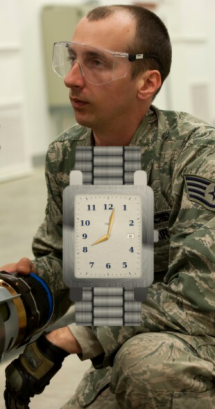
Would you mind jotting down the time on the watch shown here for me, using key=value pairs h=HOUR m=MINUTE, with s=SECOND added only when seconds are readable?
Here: h=8 m=2
